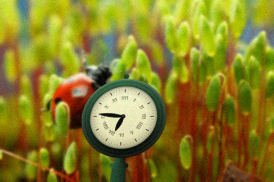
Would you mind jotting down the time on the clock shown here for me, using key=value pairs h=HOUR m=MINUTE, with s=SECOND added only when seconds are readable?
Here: h=6 m=46
